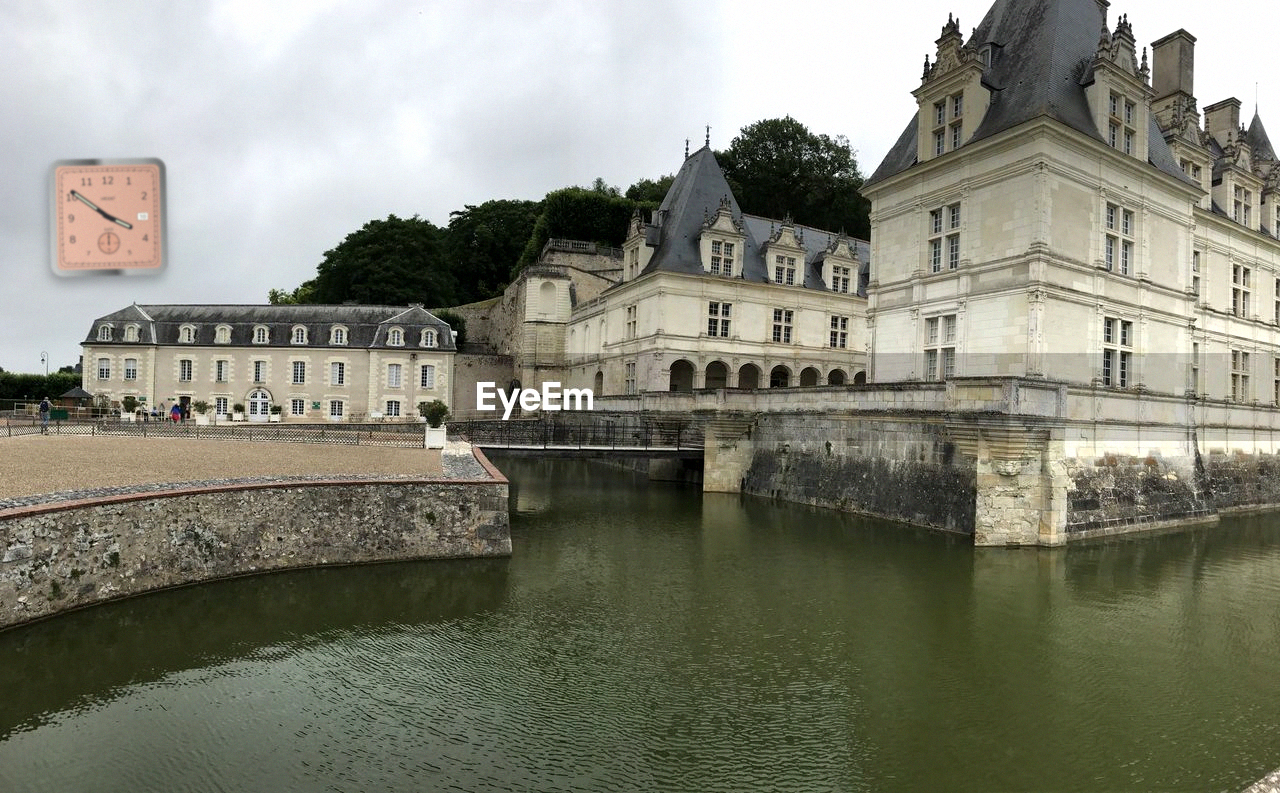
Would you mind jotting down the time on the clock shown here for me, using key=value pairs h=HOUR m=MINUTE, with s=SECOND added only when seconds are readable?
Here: h=3 m=51
